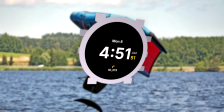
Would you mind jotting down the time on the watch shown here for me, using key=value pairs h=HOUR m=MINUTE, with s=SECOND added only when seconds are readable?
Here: h=4 m=51
